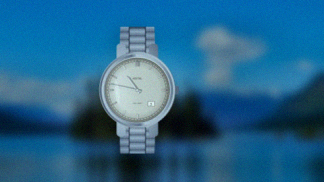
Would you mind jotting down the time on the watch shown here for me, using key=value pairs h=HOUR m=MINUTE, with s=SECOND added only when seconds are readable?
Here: h=10 m=47
